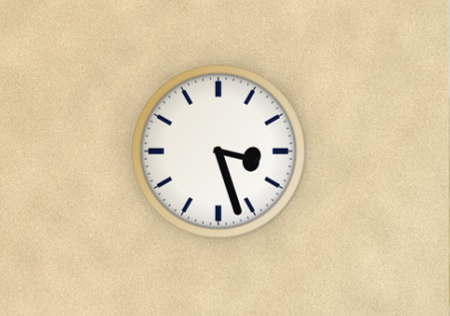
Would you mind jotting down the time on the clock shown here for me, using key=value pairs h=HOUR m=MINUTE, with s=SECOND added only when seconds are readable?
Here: h=3 m=27
